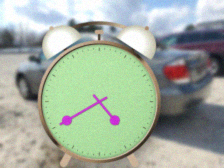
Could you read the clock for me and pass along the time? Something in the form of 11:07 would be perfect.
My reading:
4:40
